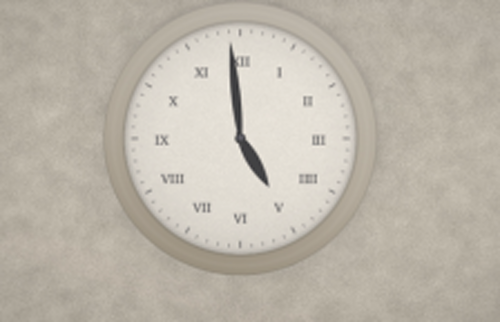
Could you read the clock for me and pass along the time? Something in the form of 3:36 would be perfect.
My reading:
4:59
